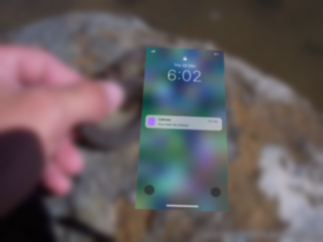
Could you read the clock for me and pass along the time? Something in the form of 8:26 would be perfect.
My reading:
6:02
